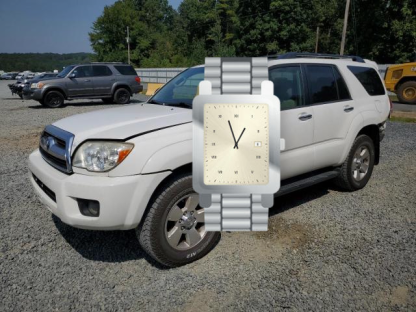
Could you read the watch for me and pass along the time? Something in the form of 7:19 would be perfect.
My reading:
12:57
